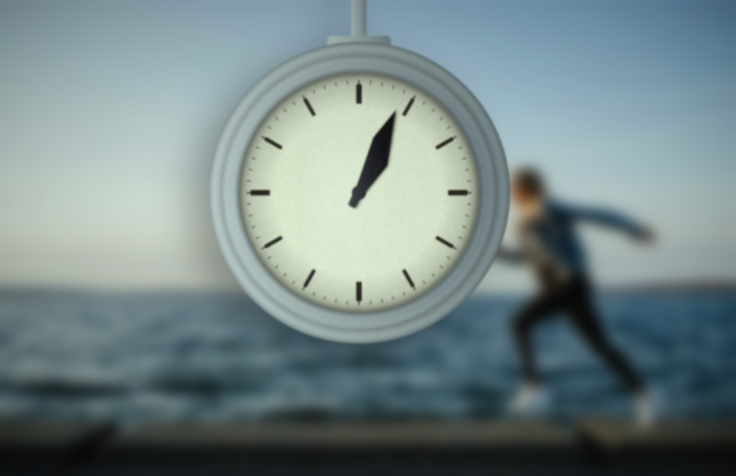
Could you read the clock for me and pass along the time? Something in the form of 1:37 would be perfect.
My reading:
1:04
